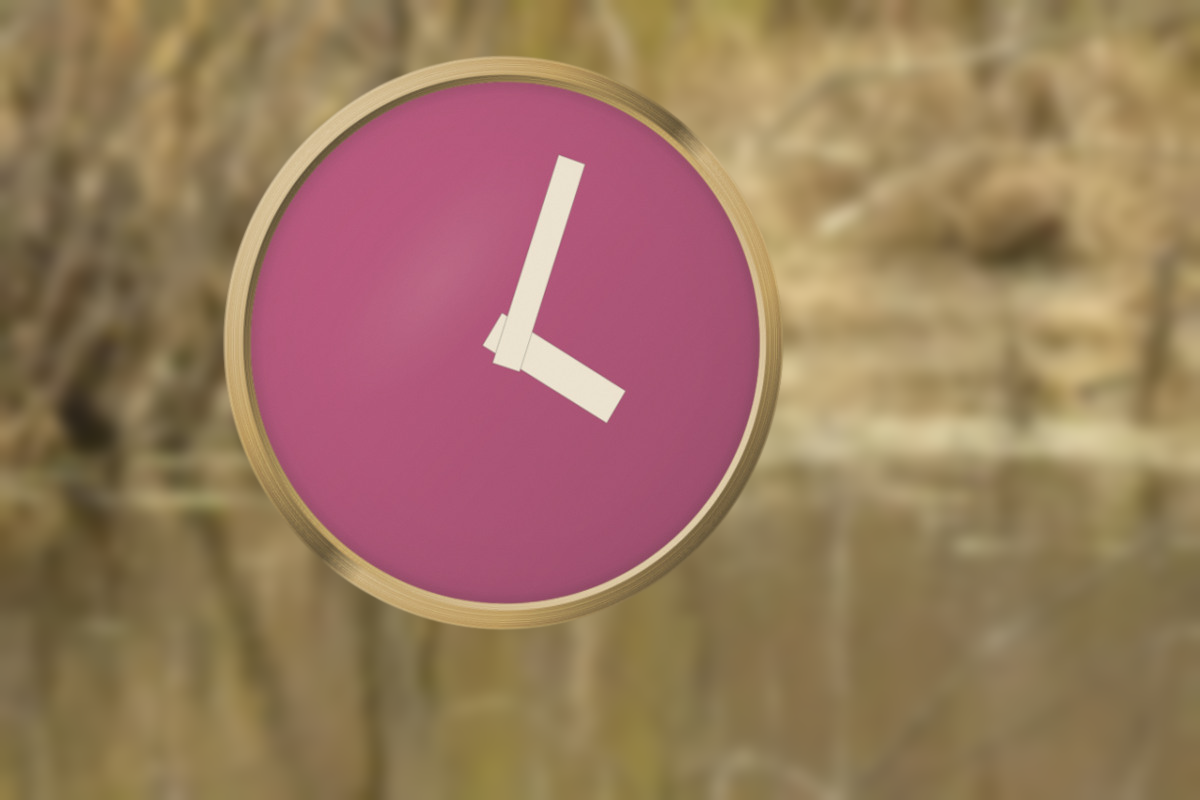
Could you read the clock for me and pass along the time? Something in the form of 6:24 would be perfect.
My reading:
4:03
